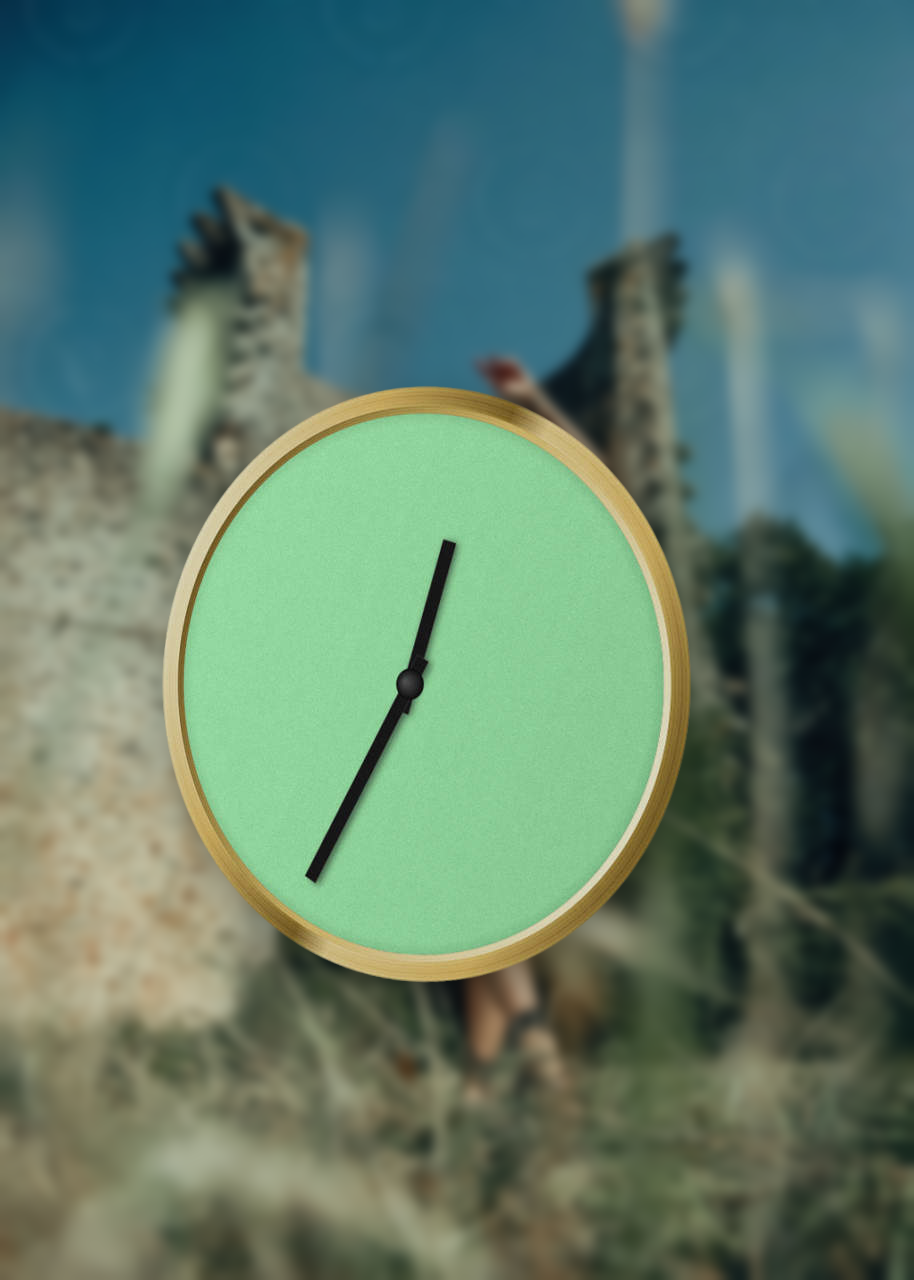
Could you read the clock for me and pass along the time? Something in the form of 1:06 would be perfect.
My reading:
12:35
